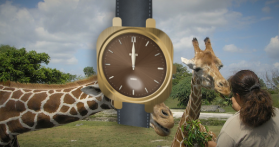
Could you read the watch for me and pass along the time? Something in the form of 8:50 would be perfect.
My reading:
12:00
